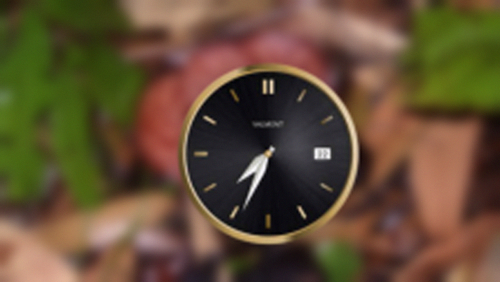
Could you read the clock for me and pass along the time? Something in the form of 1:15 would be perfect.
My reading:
7:34
